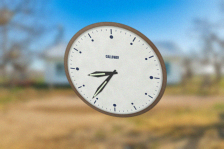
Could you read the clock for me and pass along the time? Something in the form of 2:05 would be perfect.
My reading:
8:36
